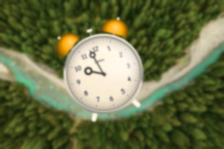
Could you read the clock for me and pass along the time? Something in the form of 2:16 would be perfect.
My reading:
9:58
